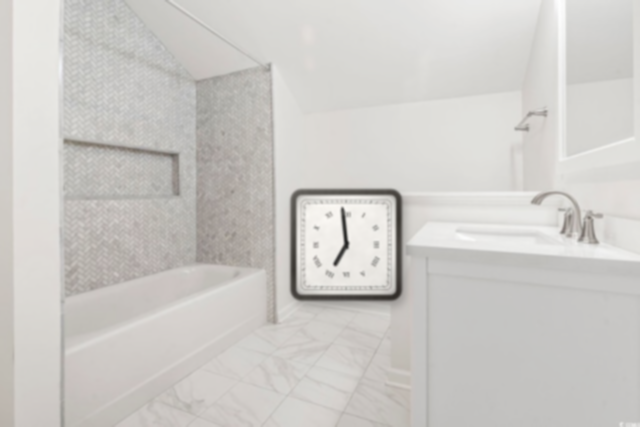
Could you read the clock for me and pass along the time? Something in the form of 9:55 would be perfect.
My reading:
6:59
